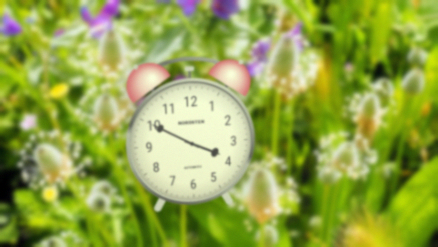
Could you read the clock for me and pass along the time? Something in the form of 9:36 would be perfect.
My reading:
3:50
